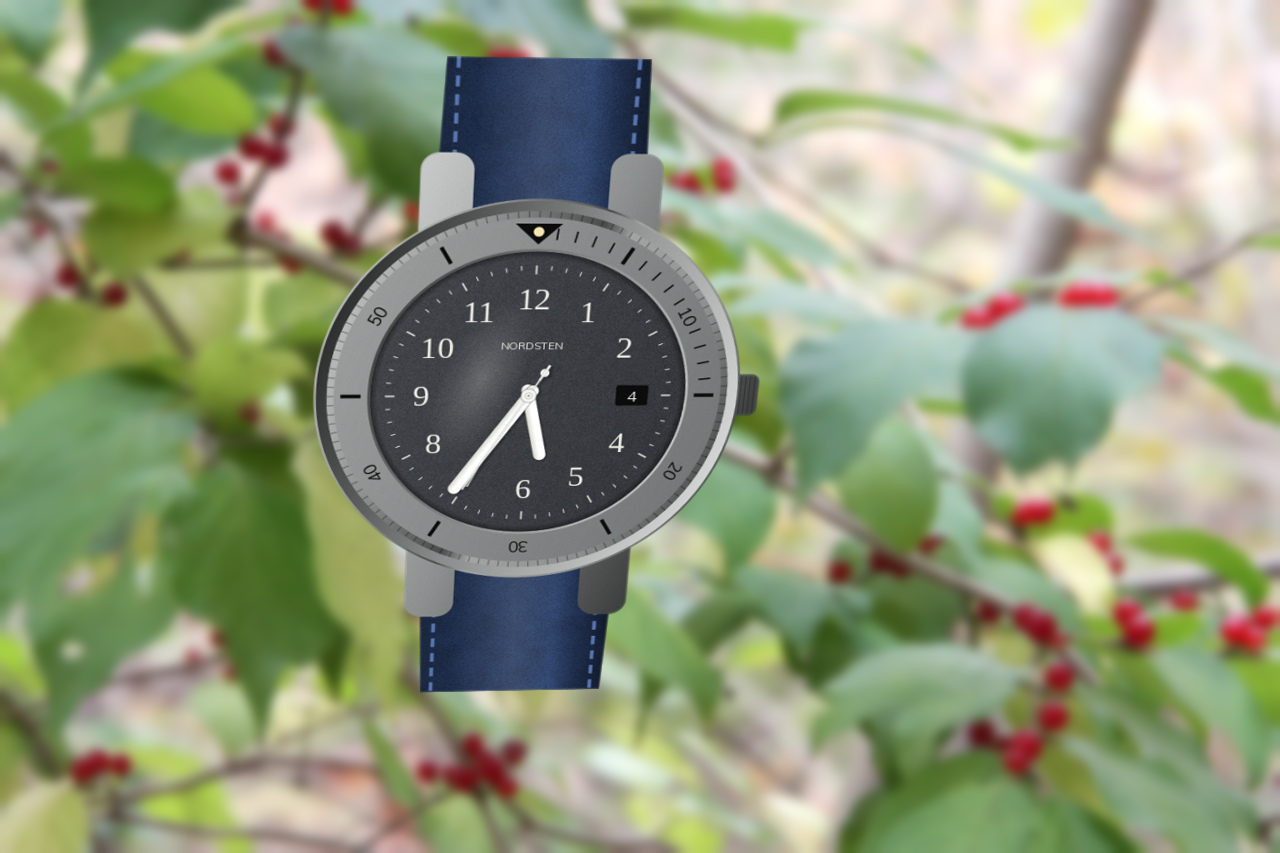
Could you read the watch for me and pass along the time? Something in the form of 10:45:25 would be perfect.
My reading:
5:35:35
